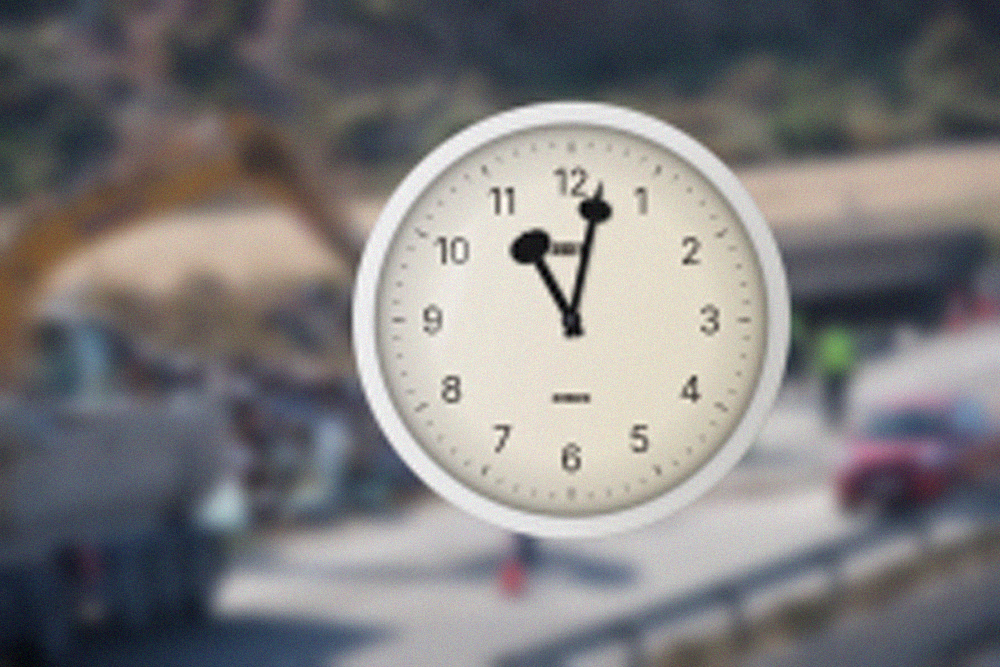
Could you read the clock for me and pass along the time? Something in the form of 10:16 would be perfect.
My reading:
11:02
